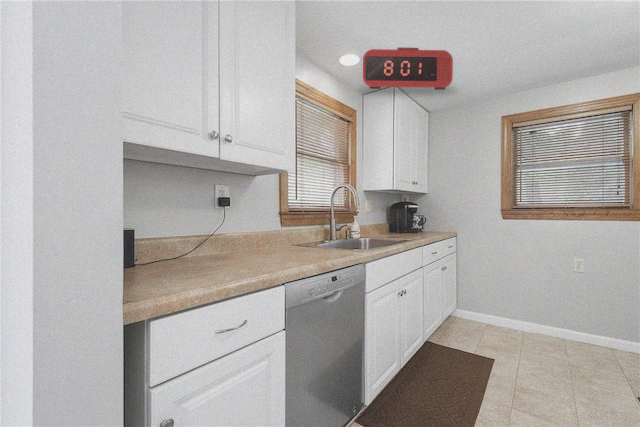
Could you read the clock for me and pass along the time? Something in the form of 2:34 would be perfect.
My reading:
8:01
